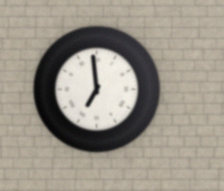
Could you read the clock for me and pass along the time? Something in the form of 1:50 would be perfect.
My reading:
6:59
